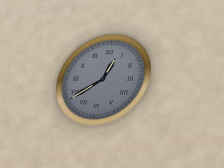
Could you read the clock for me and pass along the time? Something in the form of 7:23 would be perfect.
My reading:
12:39
